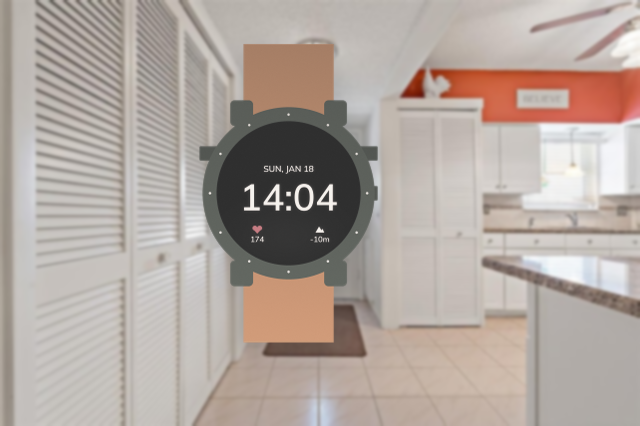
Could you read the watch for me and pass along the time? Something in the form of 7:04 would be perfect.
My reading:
14:04
